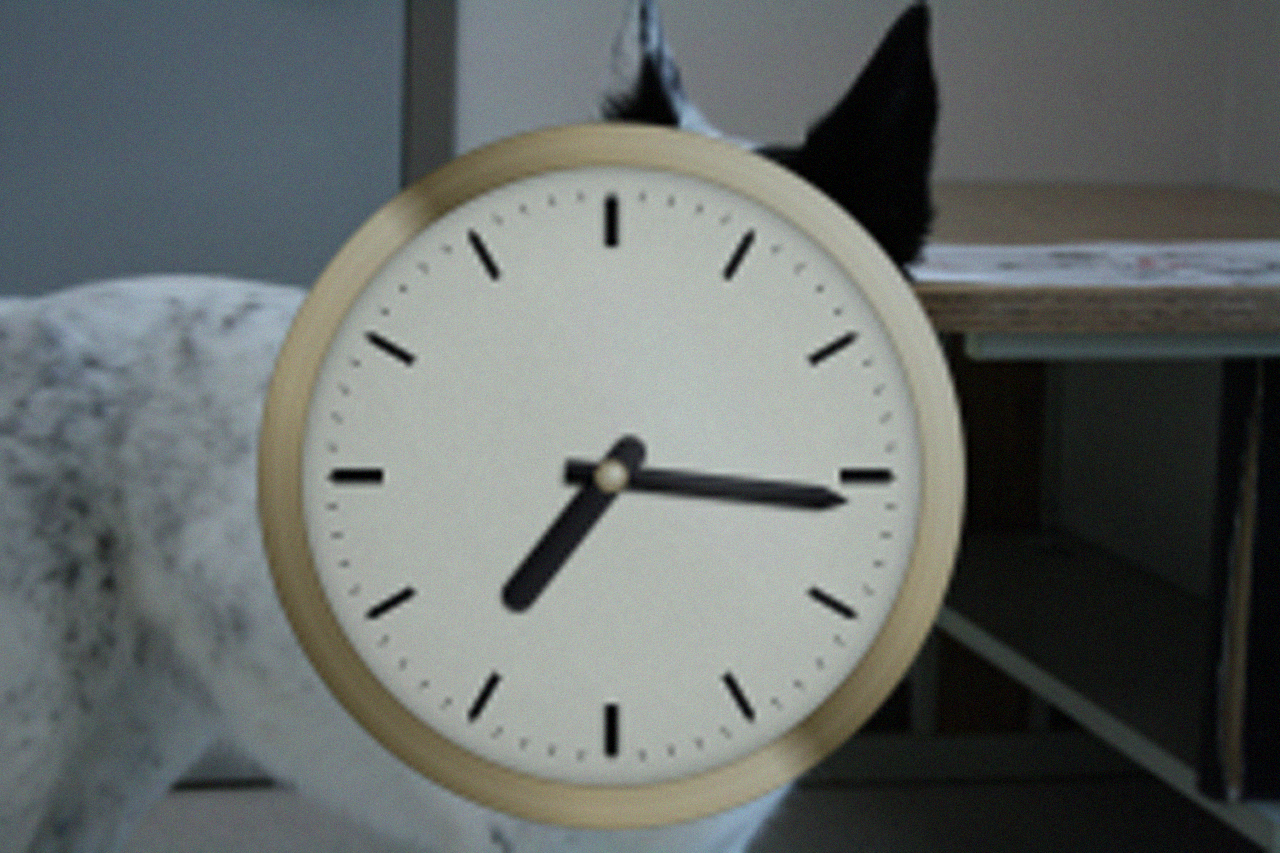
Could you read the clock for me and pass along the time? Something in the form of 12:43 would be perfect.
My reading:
7:16
